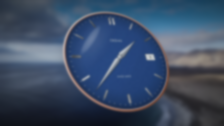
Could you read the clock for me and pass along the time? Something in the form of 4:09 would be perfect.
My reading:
1:37
